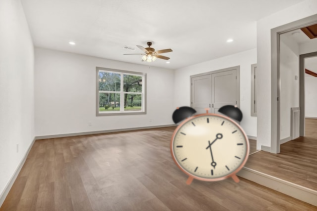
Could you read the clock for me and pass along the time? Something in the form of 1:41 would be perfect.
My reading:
1:29
